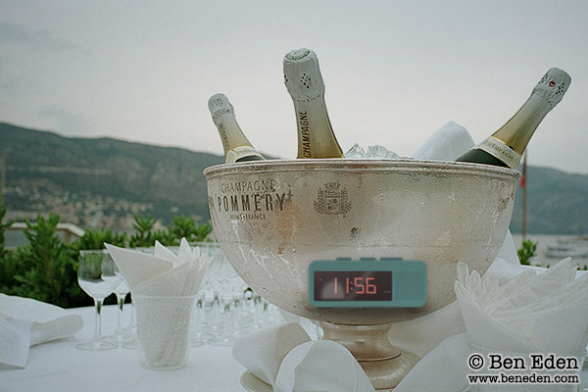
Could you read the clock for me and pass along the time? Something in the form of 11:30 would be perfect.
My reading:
11:56
